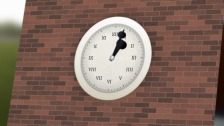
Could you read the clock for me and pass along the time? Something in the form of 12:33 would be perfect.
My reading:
1:03
